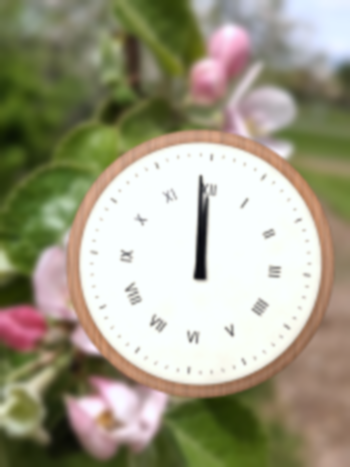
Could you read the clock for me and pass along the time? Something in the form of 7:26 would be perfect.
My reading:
11:59
